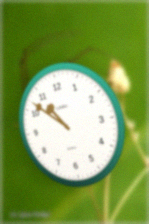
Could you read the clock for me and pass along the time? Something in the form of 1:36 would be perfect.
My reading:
10:52
